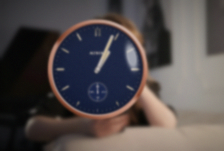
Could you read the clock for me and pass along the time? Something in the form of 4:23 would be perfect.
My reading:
1:04
